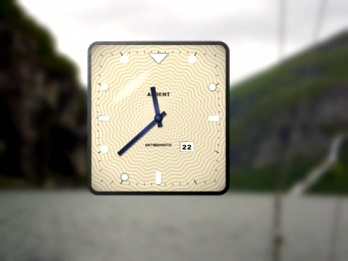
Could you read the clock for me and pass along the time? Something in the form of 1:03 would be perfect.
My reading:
11:38
